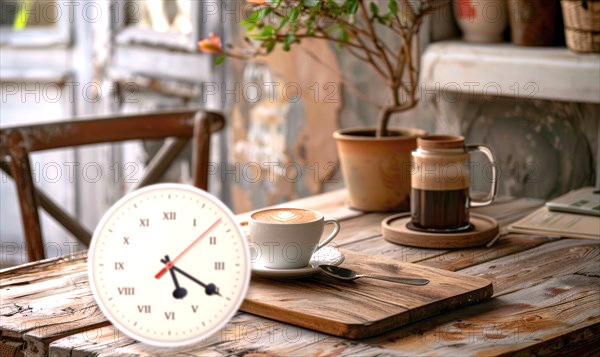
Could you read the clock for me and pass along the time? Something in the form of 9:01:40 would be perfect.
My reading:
5:20:08
